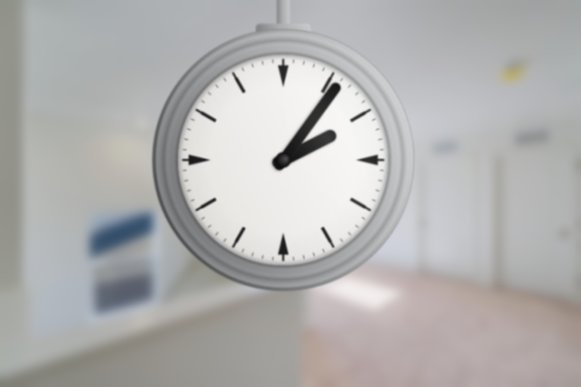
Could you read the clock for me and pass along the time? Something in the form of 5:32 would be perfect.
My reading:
2:06
